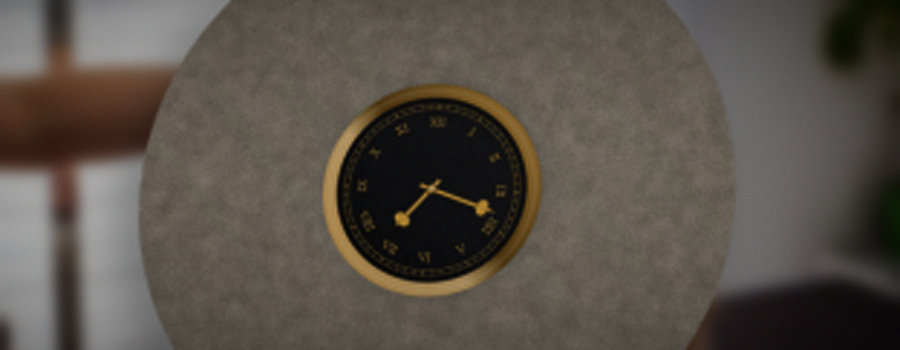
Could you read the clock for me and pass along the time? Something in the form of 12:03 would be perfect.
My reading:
7:18
